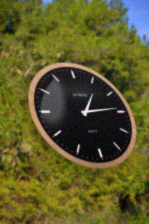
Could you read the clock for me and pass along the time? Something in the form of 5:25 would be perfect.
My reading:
1:14
